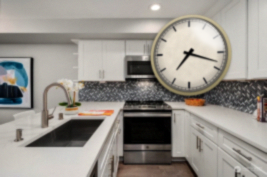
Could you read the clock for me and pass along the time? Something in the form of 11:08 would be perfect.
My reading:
7:18
